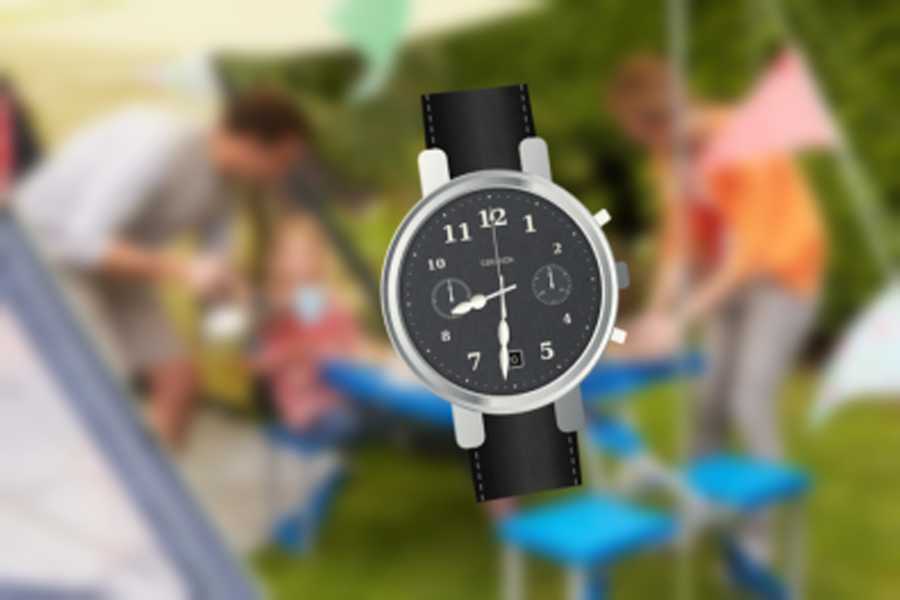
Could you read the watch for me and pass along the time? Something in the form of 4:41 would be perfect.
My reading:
8:31
